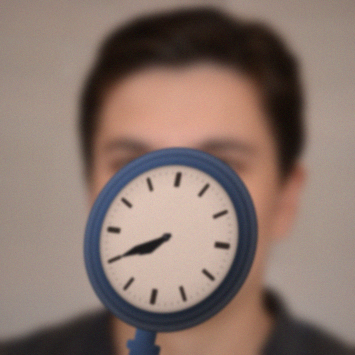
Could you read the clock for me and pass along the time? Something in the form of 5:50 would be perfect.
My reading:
7:40
